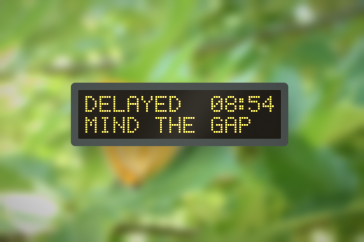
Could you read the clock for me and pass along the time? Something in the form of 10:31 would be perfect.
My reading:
8:54
